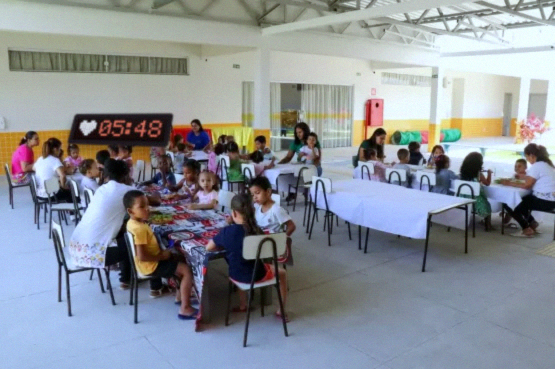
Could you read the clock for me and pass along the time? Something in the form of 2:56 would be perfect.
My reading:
5:48
